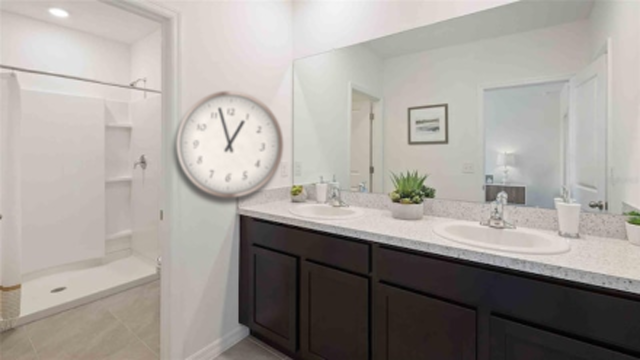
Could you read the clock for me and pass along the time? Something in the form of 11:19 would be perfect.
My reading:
12:57
